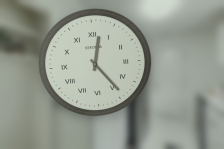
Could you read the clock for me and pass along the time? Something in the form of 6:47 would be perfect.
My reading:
12:24
